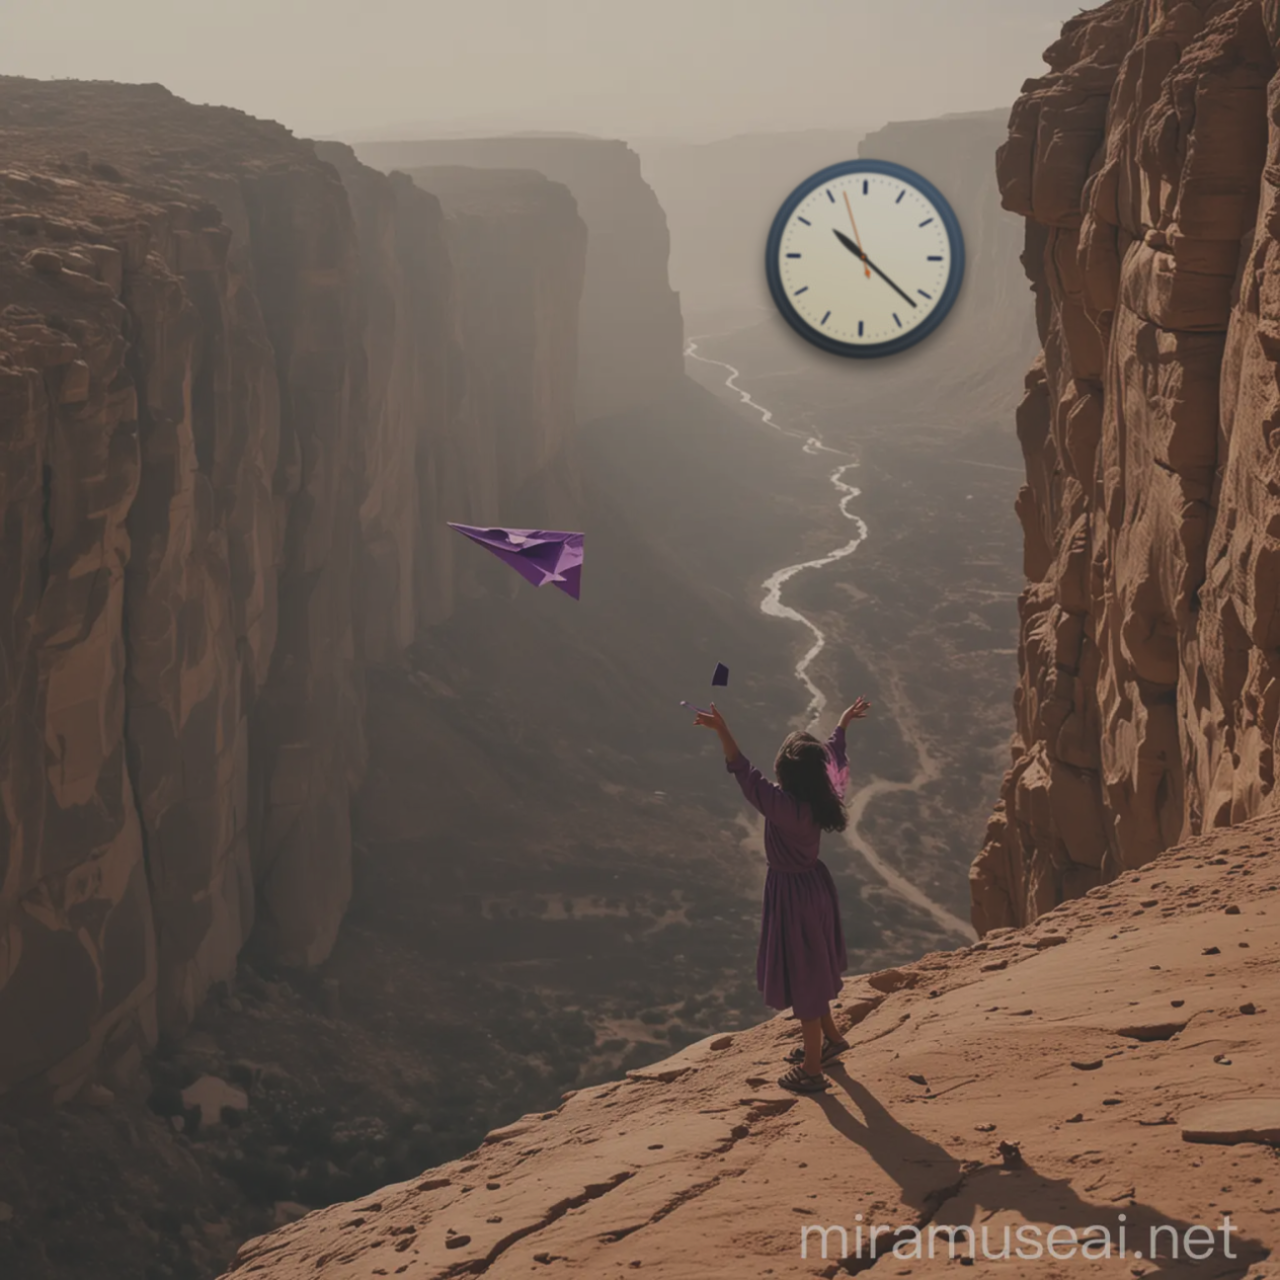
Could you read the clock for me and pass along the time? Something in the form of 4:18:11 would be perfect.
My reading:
10:21:57
